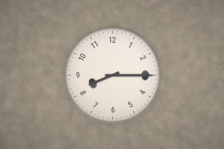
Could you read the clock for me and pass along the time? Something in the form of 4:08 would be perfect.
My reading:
8:15
